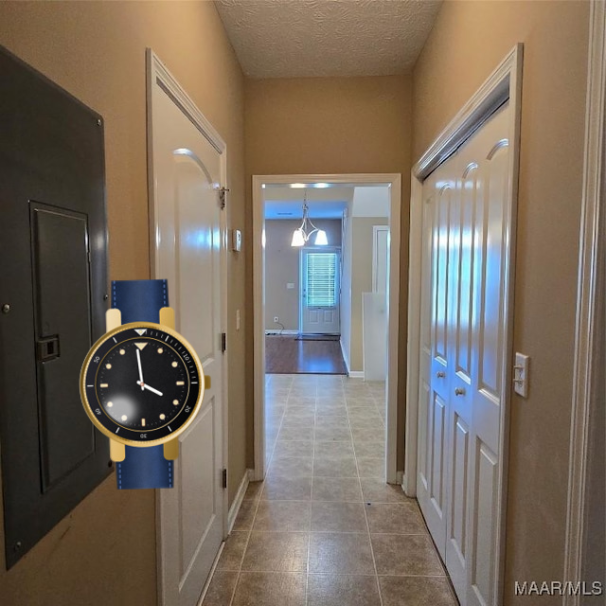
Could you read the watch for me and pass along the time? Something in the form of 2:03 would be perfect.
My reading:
3:59
